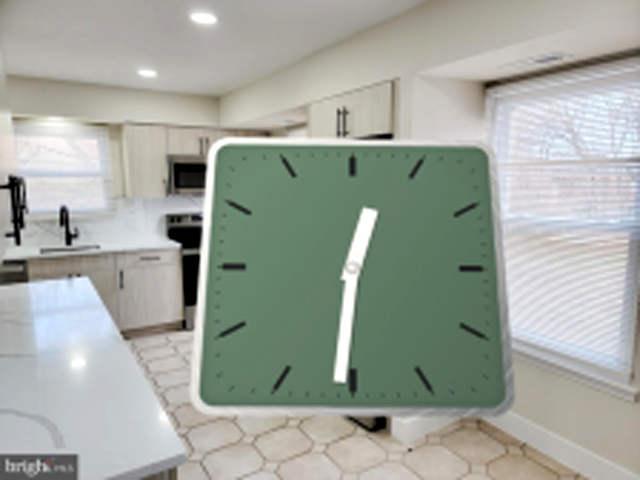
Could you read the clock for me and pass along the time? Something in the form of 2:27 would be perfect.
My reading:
12:31
